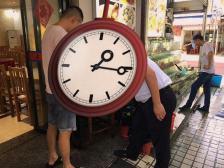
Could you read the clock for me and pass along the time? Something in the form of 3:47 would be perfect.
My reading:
1:16
